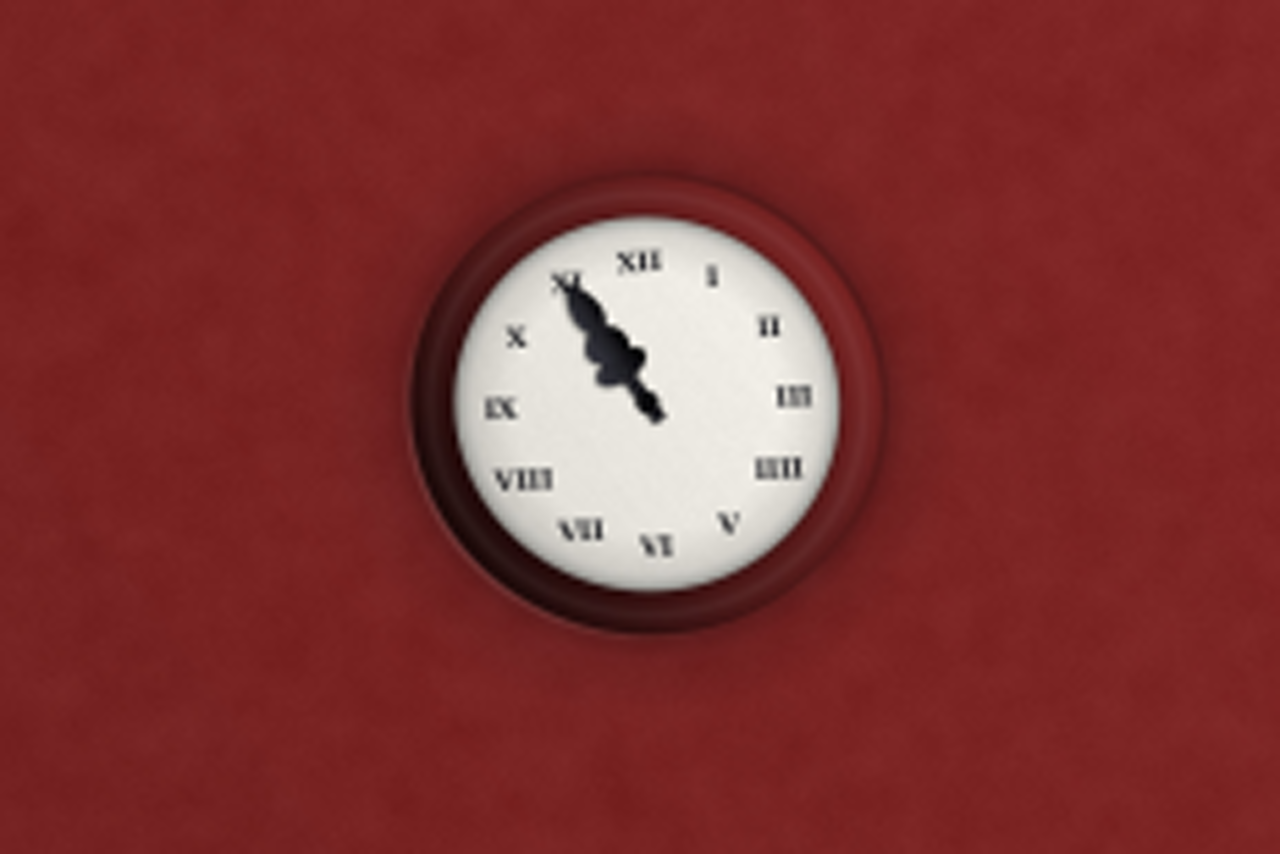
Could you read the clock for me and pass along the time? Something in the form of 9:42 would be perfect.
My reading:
10:55
